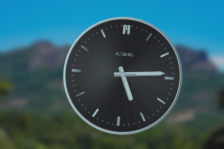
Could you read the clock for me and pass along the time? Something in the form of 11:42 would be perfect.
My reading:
5:14
